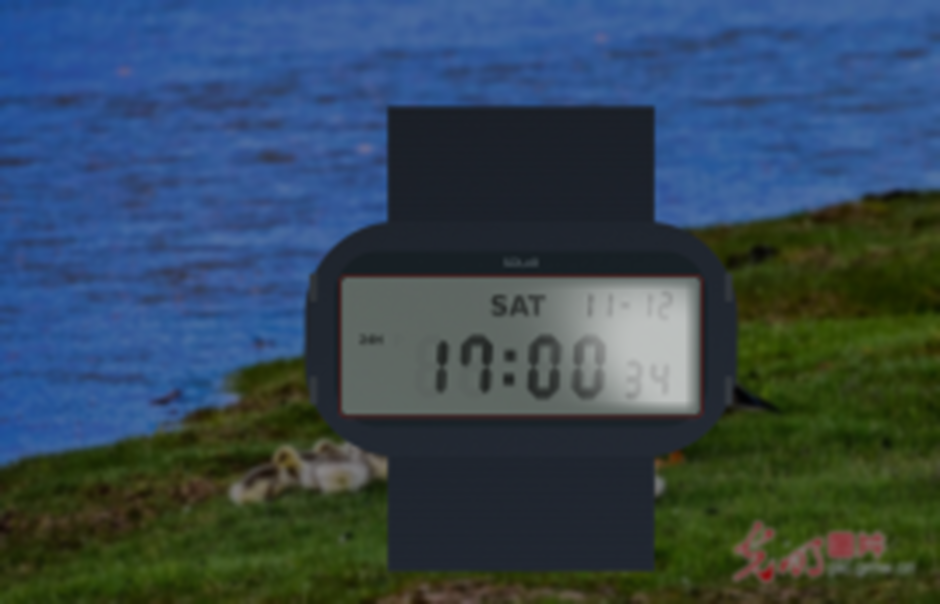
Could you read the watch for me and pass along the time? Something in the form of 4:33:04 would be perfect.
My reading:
17:00:34
